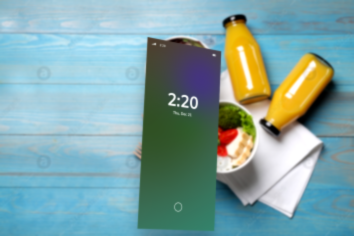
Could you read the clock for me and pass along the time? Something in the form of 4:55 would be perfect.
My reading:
2:20
